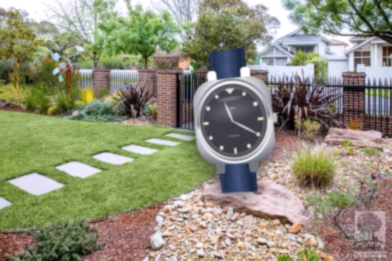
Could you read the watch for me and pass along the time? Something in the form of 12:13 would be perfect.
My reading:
11:20
